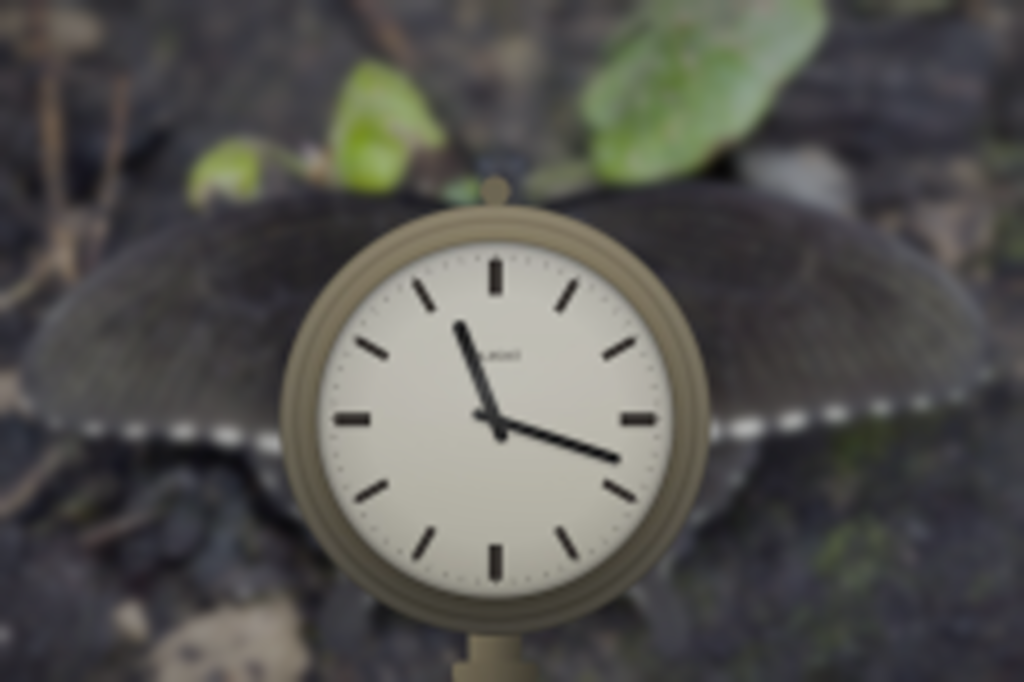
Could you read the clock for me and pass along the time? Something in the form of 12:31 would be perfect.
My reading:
11:18
